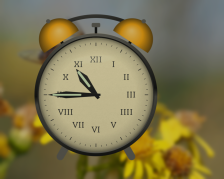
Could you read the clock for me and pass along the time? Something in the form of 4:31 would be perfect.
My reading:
10:45
